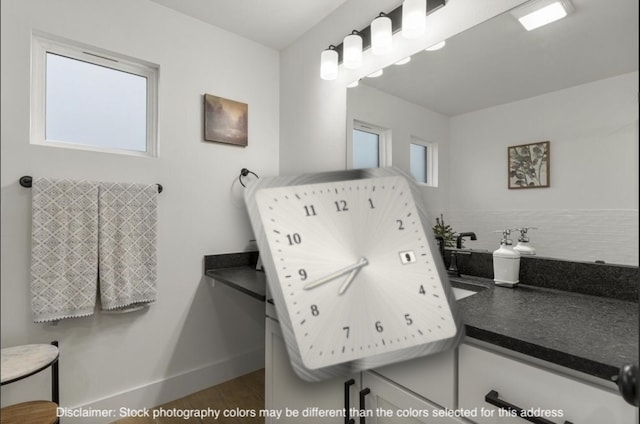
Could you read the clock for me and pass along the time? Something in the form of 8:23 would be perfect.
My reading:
7:43
